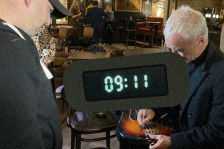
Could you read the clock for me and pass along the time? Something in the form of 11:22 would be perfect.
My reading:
9:11
